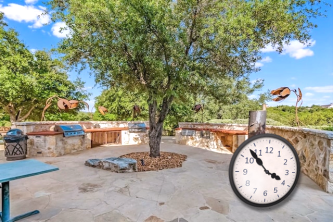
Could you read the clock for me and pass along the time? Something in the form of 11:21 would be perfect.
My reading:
3:53
